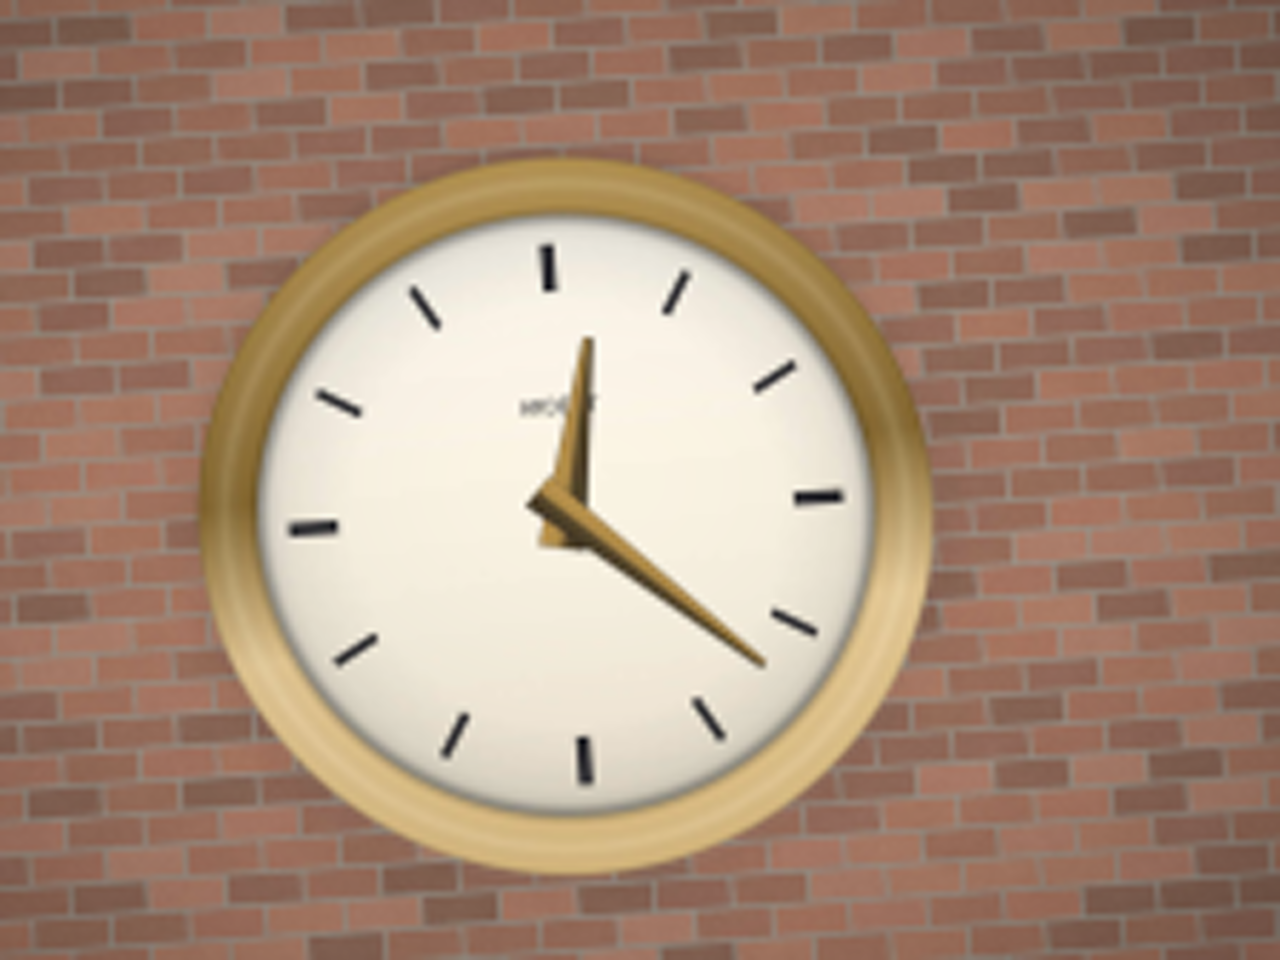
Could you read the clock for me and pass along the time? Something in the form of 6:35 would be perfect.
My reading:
12:22
